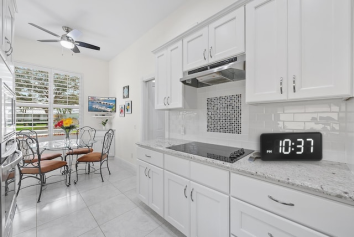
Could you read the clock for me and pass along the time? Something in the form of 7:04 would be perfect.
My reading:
10:37
